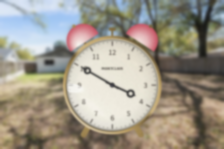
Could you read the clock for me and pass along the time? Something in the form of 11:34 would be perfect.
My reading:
3:50
